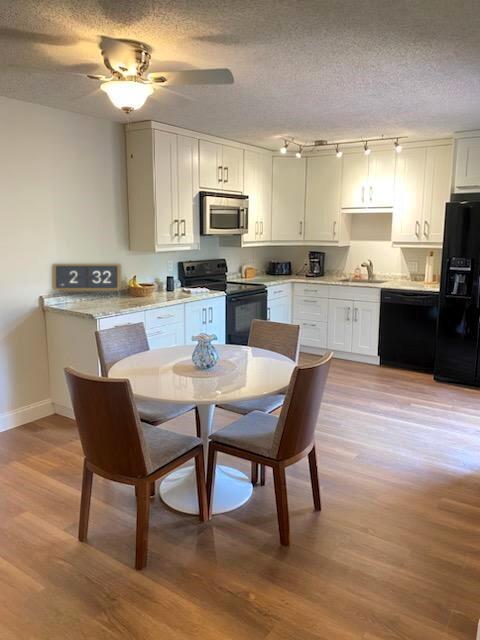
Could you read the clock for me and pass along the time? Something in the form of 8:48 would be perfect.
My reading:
2:32
